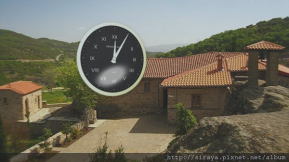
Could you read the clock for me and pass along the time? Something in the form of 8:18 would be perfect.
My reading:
12:05
